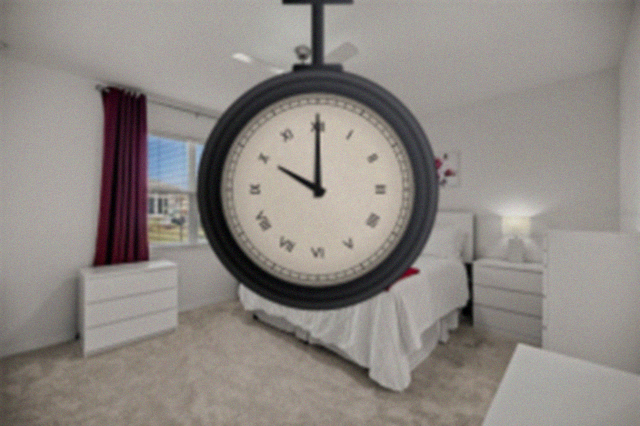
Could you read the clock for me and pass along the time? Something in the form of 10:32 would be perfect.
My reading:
10:00
